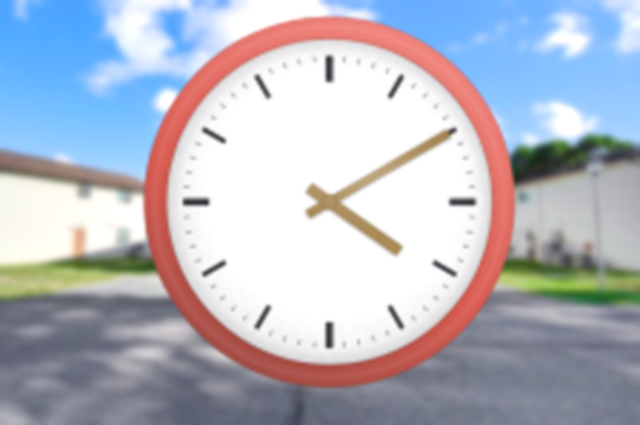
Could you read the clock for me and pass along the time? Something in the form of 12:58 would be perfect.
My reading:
4:10
